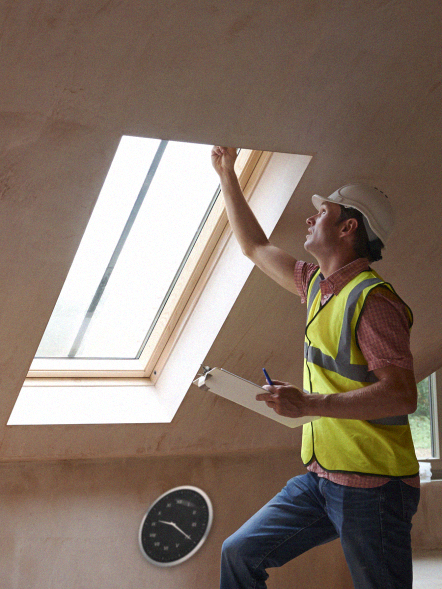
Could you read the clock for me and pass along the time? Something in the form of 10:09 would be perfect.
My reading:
9:20
